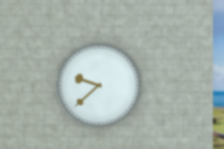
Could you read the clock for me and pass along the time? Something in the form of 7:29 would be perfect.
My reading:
9:38
